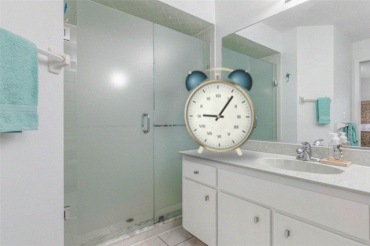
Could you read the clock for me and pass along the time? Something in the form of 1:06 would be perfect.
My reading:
9:06
